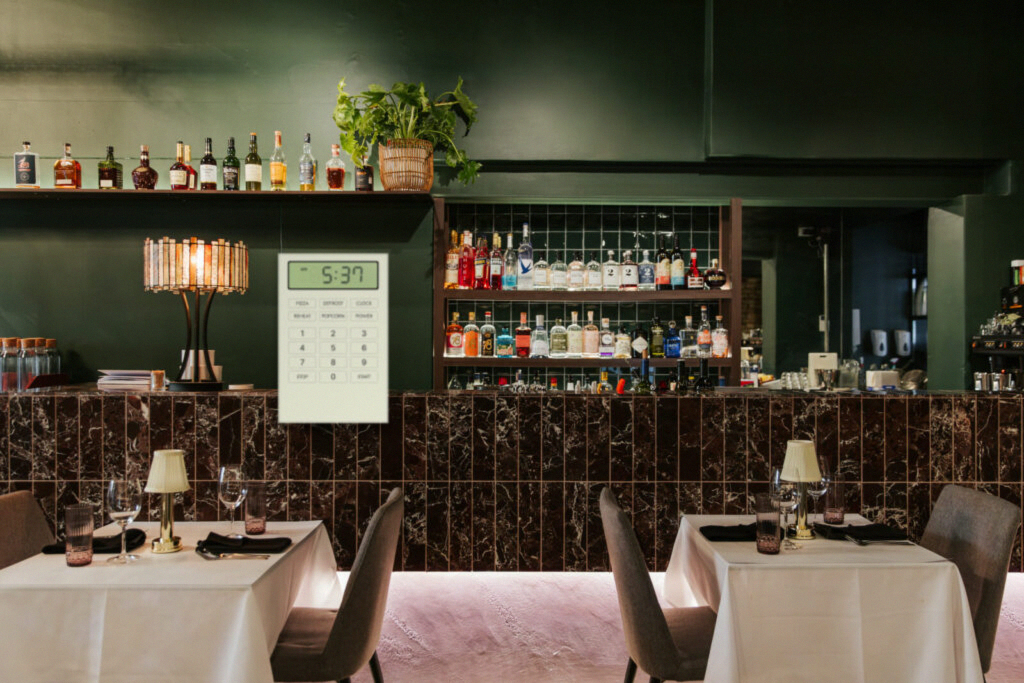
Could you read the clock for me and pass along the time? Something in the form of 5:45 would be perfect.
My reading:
5:37
